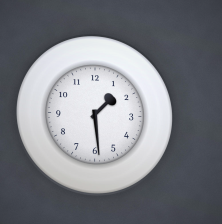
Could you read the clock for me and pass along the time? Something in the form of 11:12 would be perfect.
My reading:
1:29
